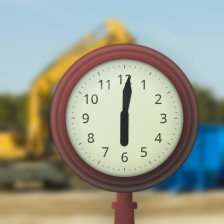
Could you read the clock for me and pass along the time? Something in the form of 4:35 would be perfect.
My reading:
6:01
